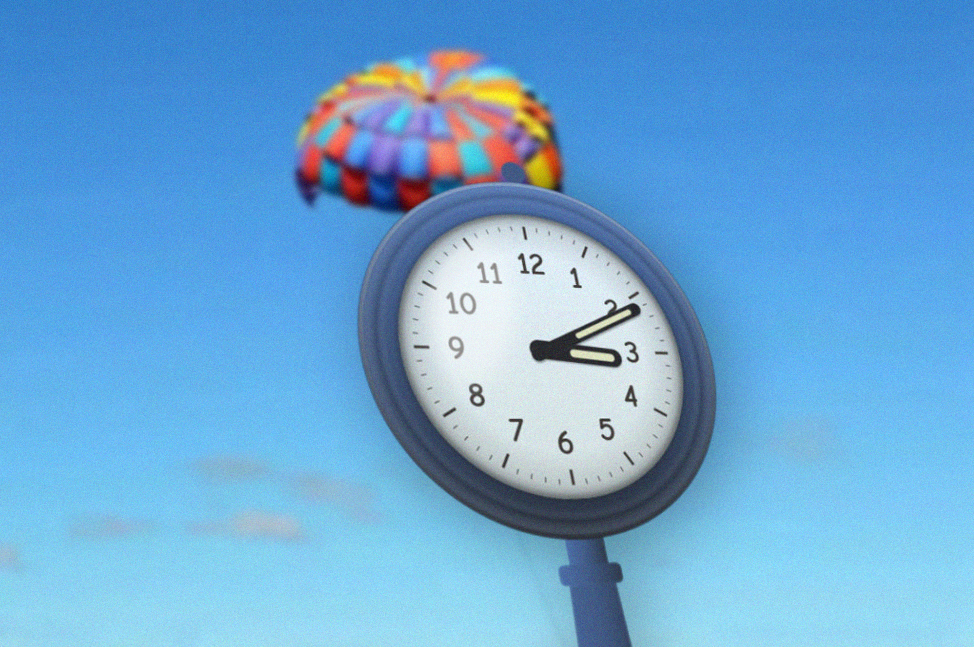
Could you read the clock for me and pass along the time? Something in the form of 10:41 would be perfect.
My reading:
3:11
